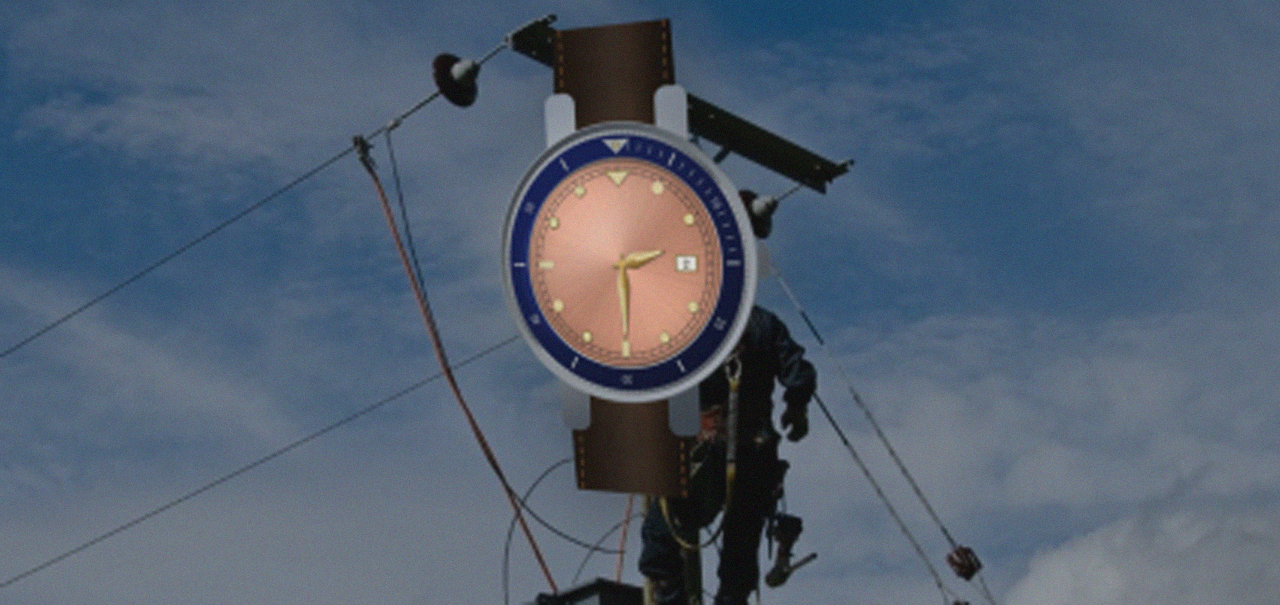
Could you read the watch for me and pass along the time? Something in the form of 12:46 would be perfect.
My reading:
2:30
